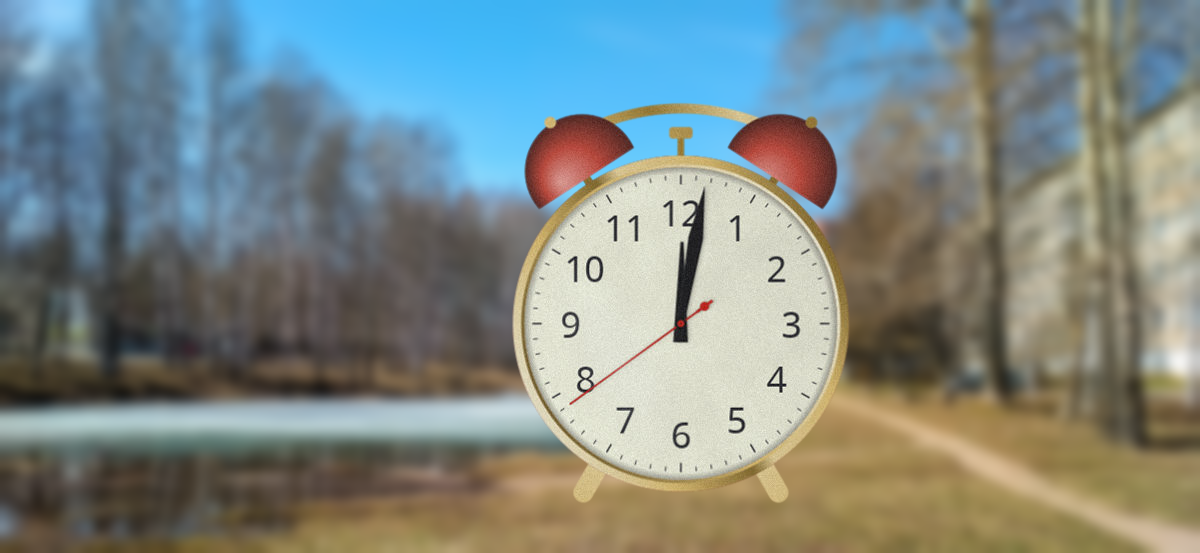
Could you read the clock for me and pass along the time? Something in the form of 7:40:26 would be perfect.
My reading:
12:01:39
